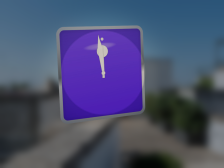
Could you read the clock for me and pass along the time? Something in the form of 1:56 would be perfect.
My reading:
11:59
